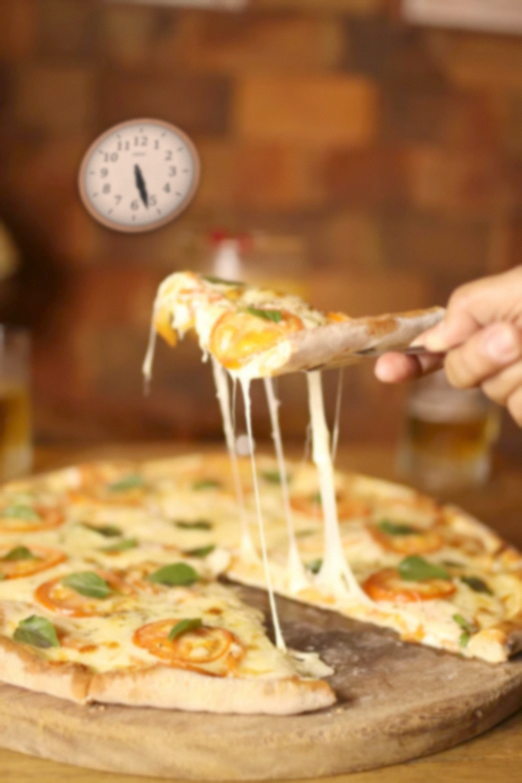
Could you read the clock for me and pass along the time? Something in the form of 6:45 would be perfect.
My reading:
5:27
